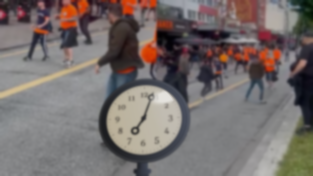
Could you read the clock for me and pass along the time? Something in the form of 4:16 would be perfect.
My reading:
7:03
